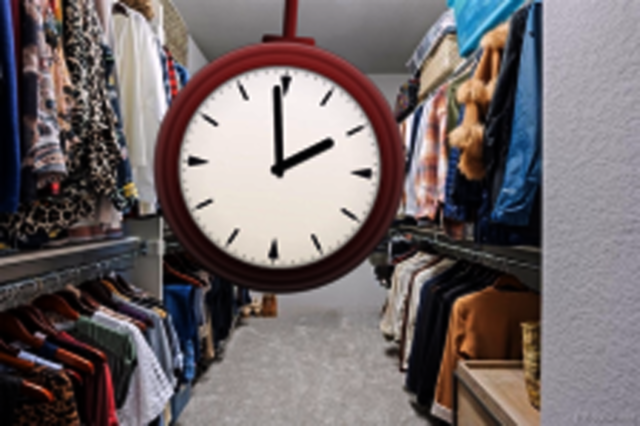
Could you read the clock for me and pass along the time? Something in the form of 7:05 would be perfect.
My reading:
1:59
